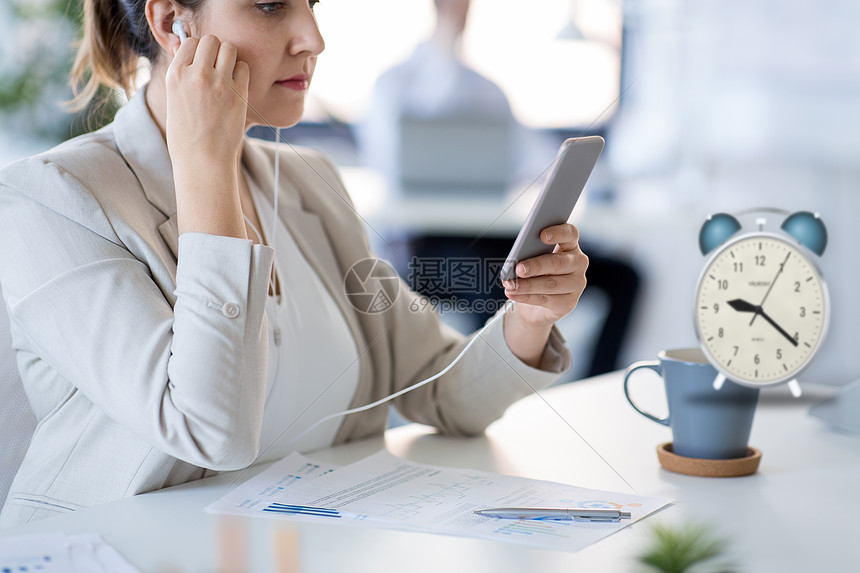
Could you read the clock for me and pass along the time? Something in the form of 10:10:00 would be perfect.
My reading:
9:21:05
